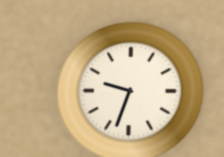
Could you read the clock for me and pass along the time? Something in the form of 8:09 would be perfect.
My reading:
9:33
